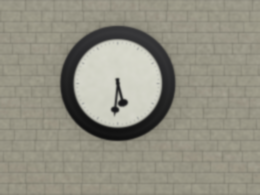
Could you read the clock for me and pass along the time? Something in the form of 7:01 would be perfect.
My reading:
5:31
